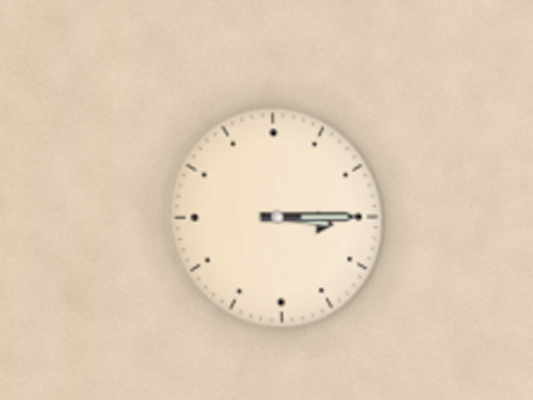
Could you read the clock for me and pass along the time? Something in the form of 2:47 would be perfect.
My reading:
3:15
